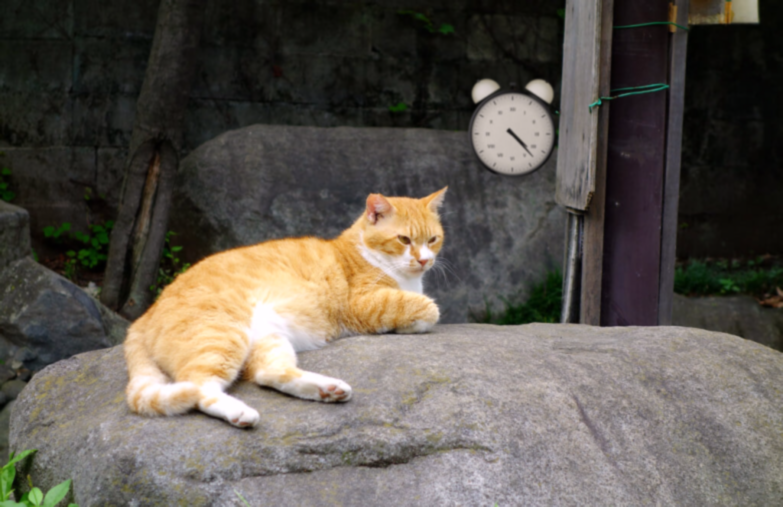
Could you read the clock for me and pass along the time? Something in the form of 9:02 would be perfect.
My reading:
4:23
